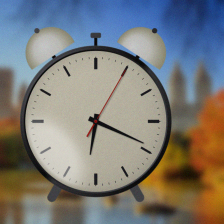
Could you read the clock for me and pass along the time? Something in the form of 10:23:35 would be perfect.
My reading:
6:19:05
